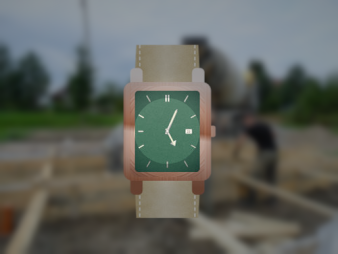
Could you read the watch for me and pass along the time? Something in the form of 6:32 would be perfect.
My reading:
5:04
